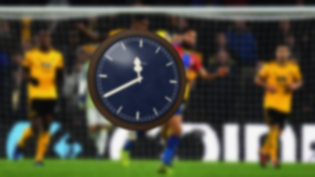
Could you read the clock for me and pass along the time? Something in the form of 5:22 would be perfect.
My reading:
11:40
